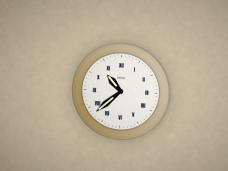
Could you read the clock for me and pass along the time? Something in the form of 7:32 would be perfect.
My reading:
10:38
